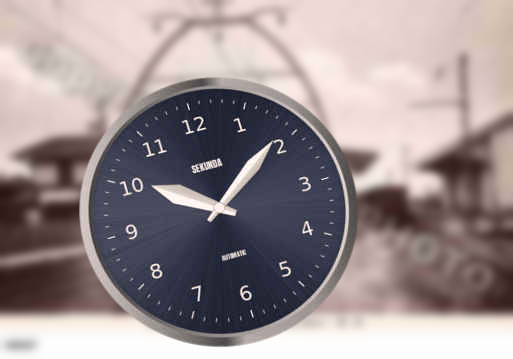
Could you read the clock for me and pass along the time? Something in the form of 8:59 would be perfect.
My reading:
10:09
